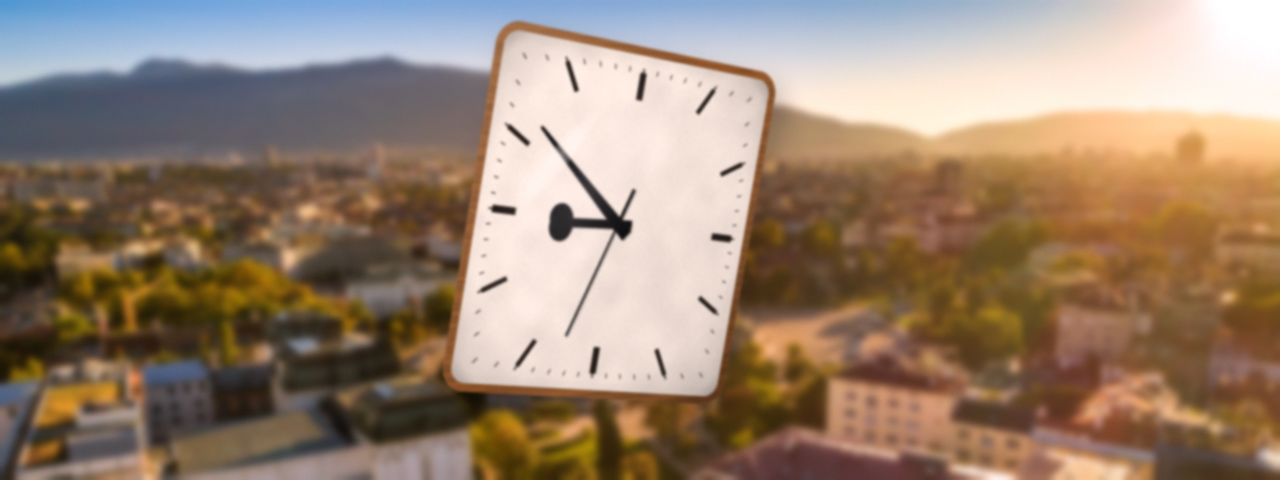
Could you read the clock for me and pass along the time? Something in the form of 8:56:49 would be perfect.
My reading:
8:51:33
